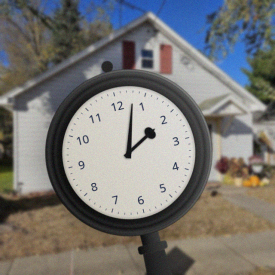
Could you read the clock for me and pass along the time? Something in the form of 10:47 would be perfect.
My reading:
2:03
